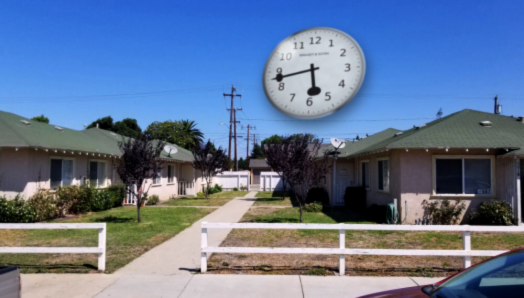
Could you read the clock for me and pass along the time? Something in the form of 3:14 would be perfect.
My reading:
5:43
